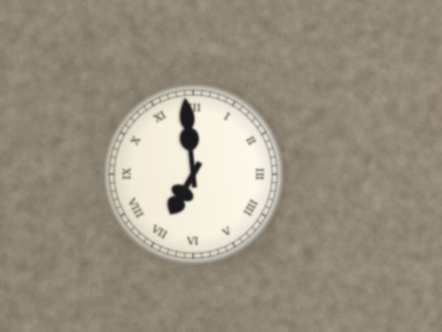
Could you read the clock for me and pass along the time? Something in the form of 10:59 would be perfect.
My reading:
6:59
